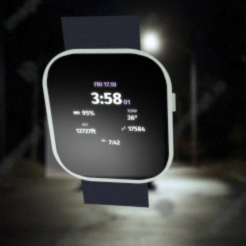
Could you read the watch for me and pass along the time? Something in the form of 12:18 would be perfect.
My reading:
3:58
